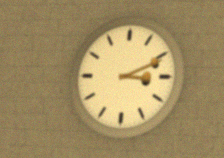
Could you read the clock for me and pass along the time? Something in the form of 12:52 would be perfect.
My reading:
3:11
